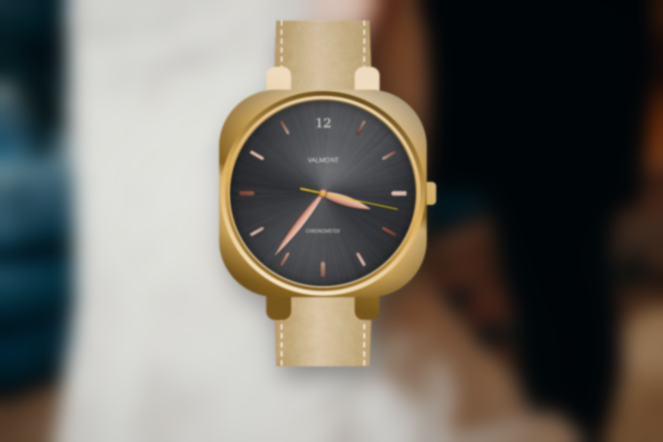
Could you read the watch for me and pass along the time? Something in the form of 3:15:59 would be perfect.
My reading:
3:36:17
